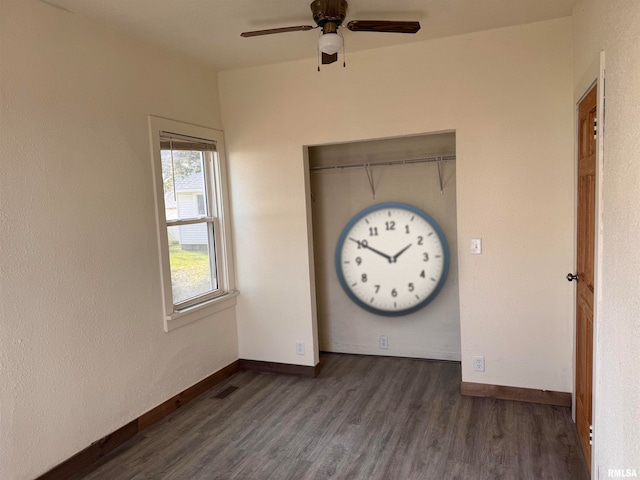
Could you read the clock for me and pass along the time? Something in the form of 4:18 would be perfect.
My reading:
1:50
